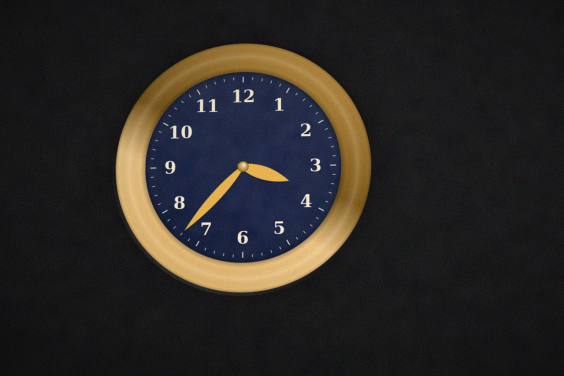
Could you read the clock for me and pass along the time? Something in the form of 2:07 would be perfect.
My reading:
3:37
